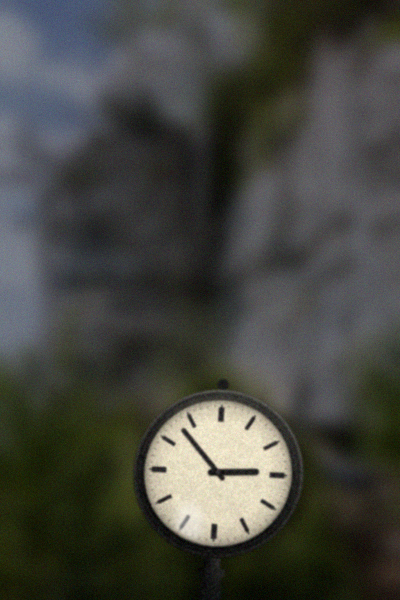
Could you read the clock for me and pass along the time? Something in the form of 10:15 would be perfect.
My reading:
2:53
